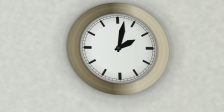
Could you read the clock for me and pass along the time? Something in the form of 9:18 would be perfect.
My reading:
2:02
